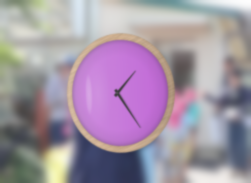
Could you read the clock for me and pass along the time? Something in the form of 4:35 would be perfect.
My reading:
1:24
